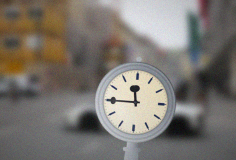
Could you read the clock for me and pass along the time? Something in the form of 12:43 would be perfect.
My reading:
11:45
